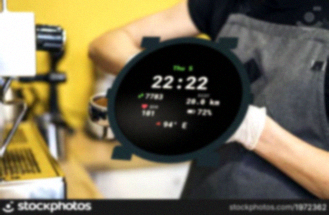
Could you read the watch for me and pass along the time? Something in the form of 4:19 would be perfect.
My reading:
22:22
